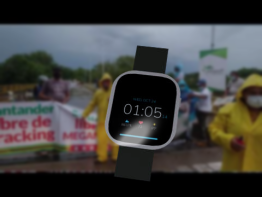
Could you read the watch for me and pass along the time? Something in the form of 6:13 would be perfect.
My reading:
1:05
